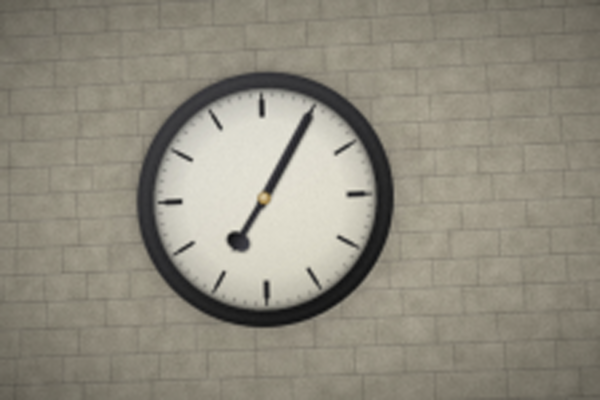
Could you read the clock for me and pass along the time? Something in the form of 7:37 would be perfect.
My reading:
7:05
